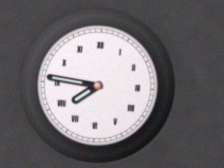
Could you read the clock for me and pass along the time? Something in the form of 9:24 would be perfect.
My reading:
7:46
